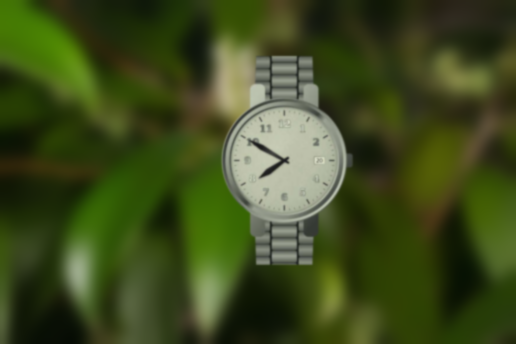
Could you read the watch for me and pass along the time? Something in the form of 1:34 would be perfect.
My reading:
7:50
